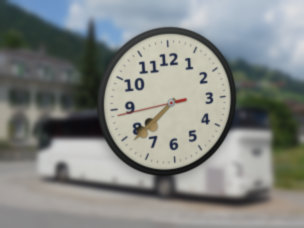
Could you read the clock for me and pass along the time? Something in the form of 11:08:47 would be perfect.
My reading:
7:38:44
